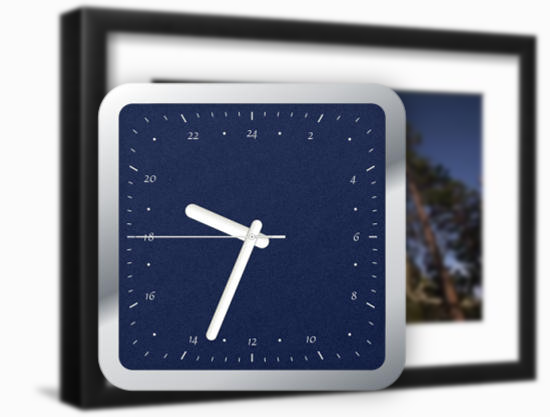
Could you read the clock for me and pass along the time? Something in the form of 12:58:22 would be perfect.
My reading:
19:33:45
